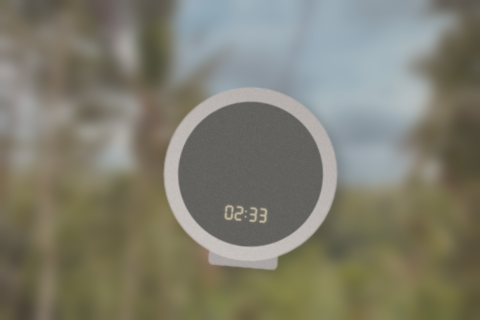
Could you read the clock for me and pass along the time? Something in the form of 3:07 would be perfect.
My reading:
2:33
